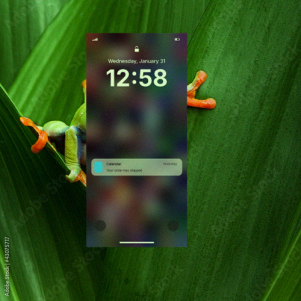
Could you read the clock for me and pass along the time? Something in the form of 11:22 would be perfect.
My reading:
12:58
